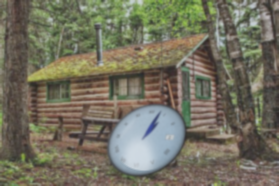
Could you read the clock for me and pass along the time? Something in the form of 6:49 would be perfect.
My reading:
1:03
